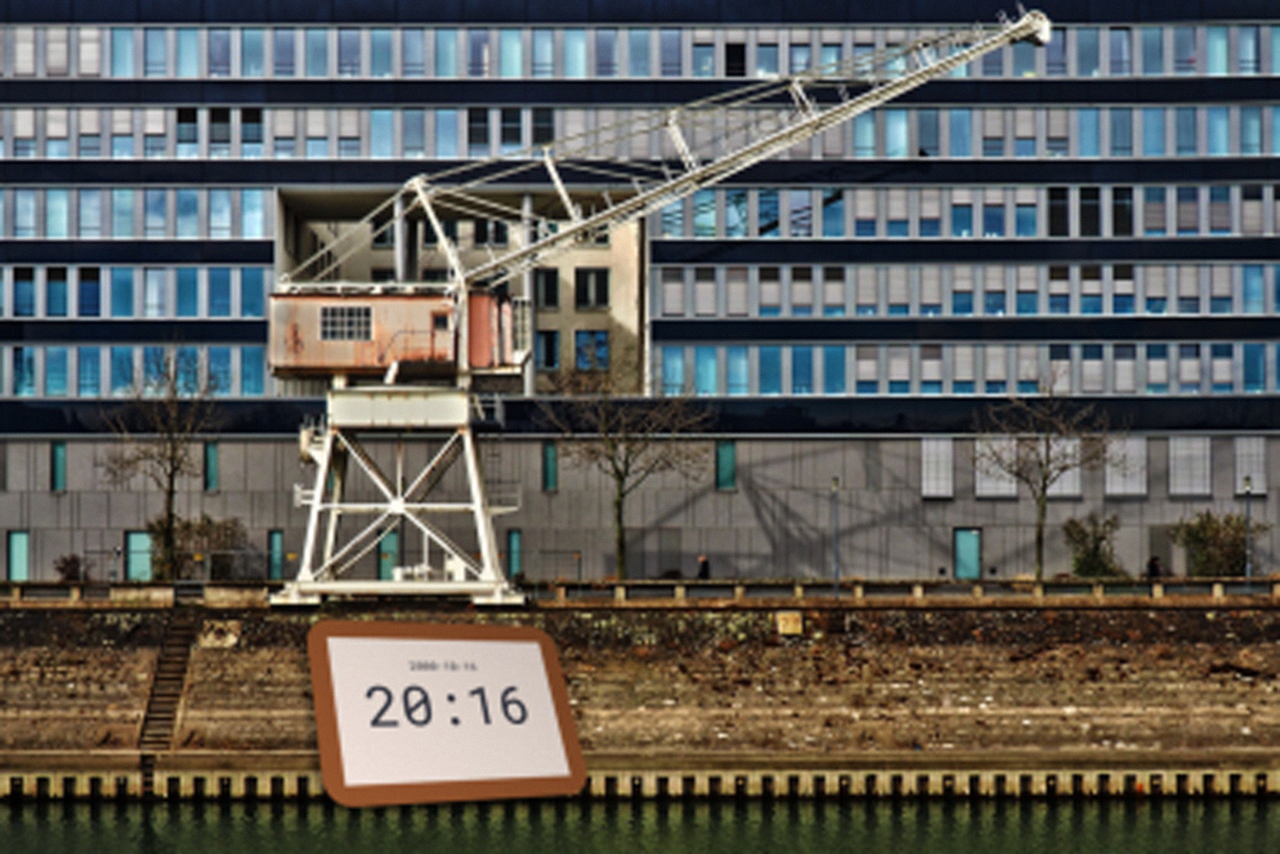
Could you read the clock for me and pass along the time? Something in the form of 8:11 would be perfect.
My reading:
20:16
